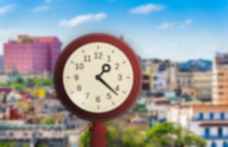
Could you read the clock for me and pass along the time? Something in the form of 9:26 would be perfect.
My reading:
1:22
